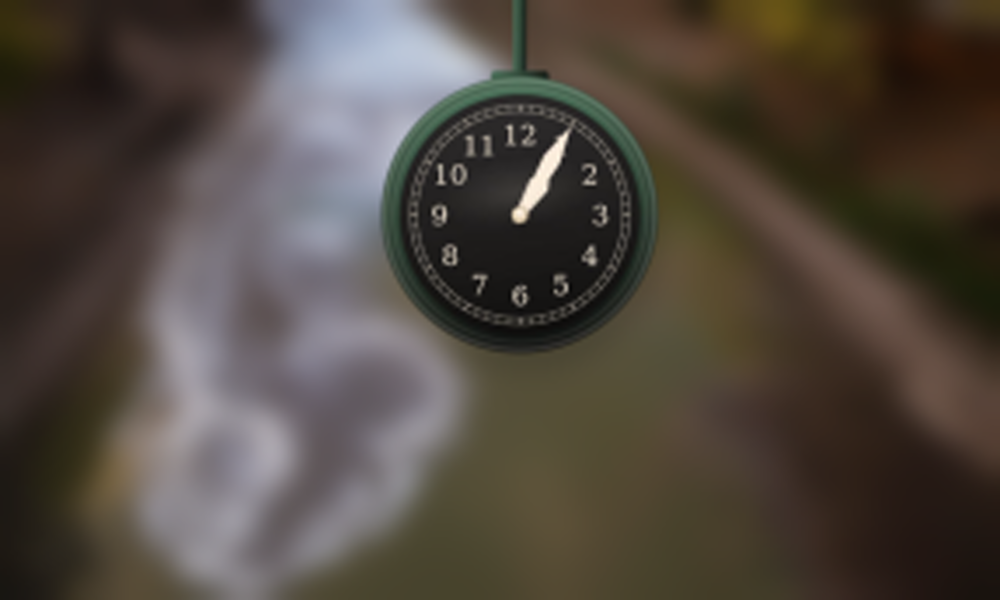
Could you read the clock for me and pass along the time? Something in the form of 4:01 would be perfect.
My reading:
1:05
